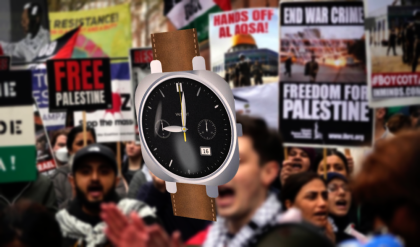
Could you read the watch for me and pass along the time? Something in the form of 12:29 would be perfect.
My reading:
9:01
